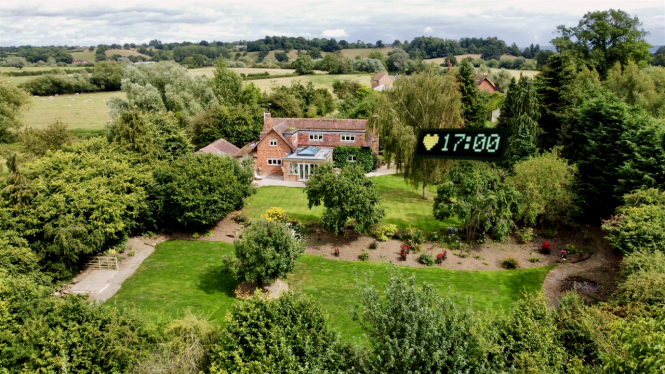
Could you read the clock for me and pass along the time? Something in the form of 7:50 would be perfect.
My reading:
17:00
